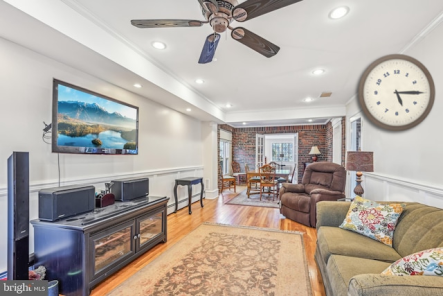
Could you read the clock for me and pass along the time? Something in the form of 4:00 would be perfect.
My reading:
5:15
